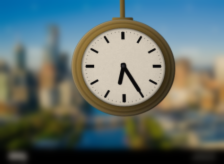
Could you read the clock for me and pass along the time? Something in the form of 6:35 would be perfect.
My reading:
6:25
